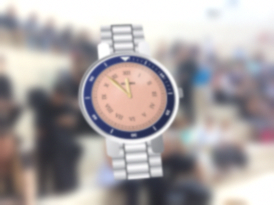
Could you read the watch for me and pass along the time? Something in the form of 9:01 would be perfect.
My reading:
11:53
